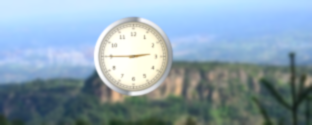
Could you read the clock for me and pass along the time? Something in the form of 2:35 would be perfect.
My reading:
2:45
